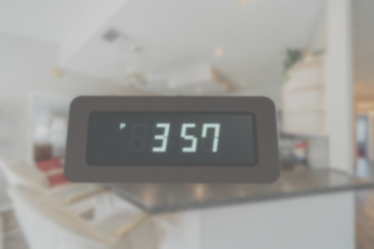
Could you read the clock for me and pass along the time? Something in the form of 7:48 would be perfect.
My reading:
3:57
